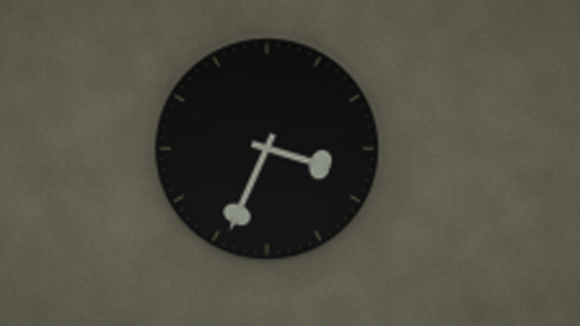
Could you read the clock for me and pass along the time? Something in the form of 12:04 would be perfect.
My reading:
3:34
